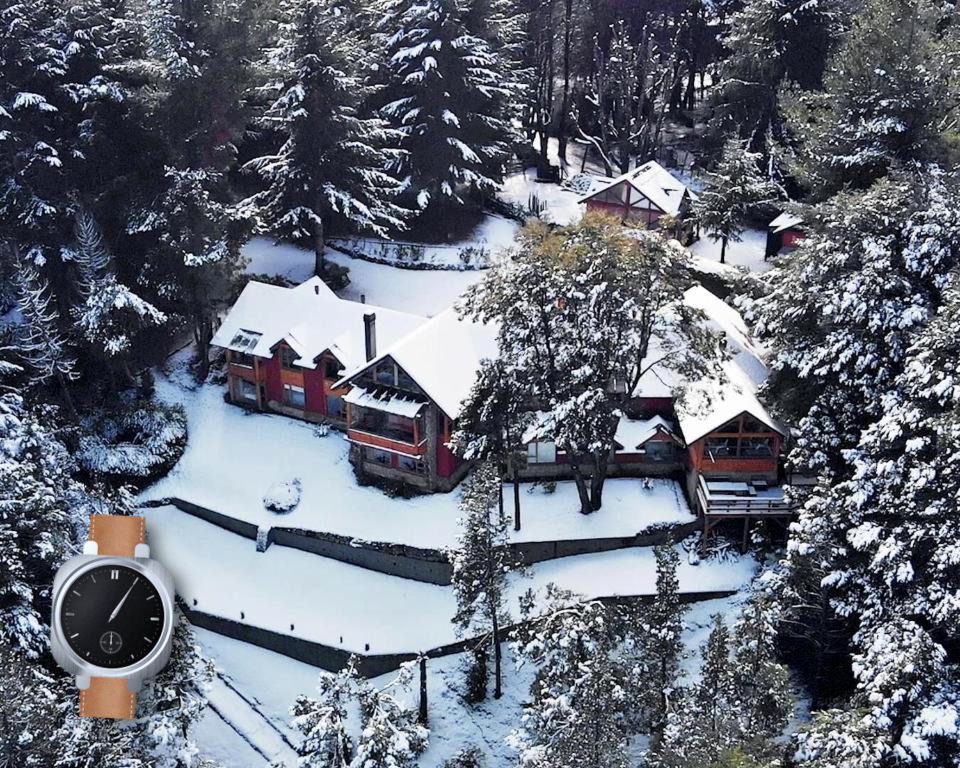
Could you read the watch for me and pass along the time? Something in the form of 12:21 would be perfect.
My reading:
1:05
